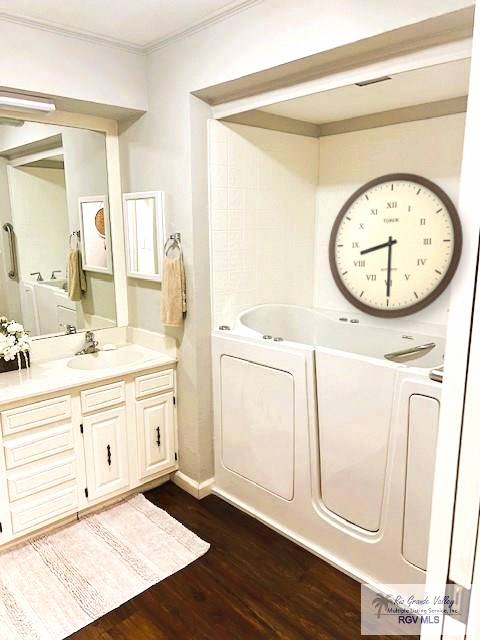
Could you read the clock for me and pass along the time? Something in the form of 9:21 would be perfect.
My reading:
8:30
